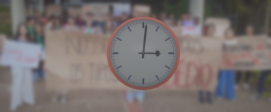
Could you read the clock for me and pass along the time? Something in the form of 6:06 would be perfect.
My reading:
3:01
